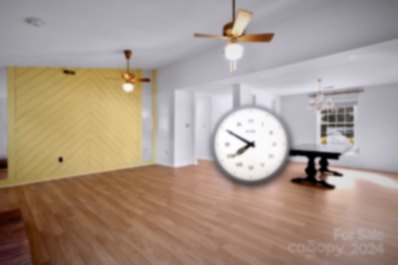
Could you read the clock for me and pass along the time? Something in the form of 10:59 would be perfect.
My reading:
7:50
